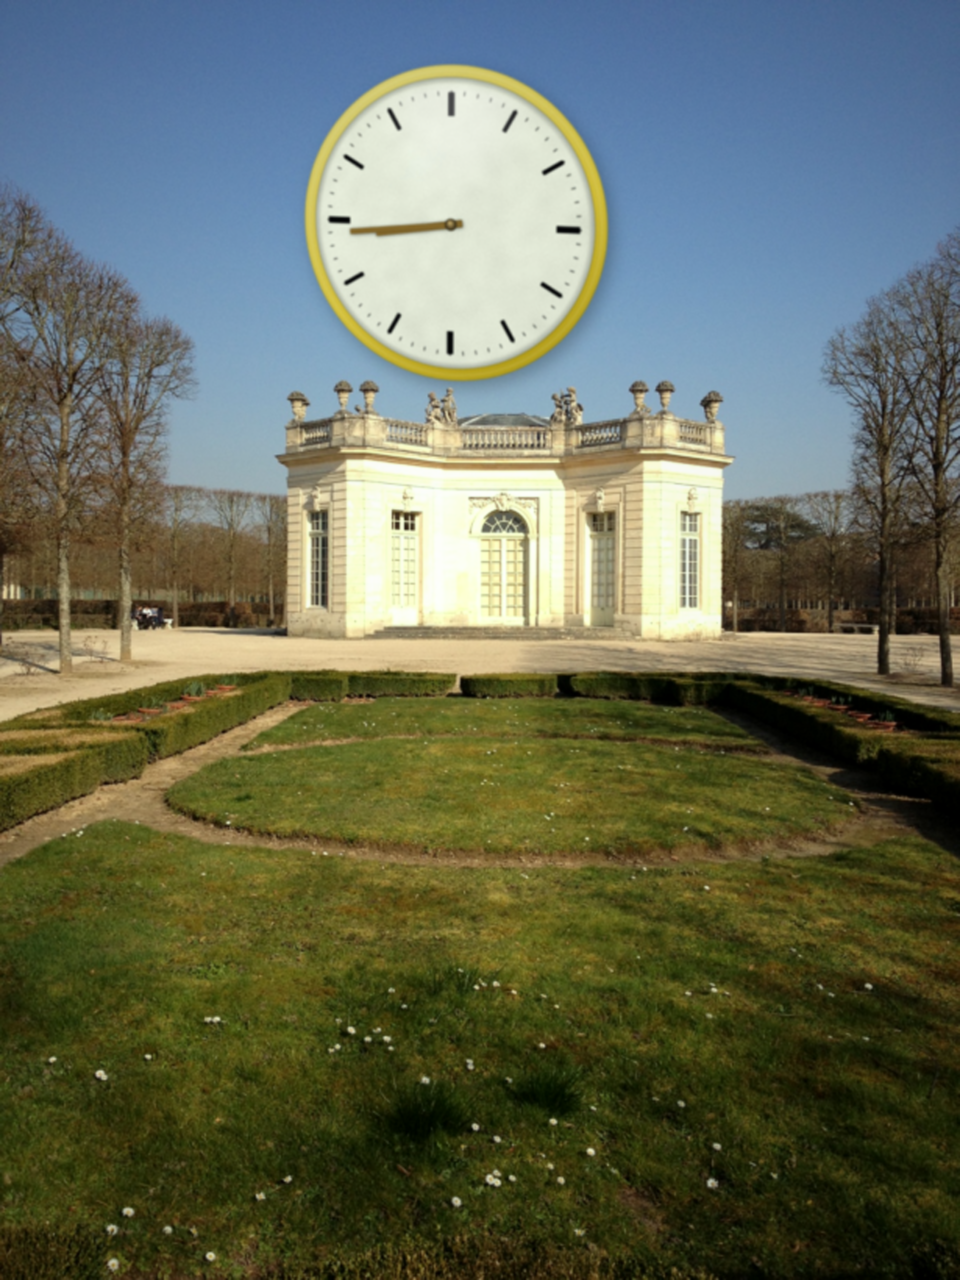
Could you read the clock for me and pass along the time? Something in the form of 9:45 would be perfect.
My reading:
8:44
